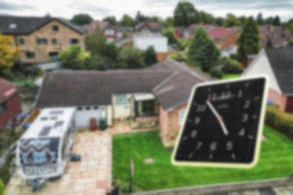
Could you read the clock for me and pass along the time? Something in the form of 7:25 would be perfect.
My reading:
4:53
